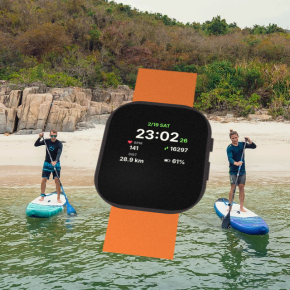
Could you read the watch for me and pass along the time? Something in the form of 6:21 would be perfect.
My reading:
23:02
